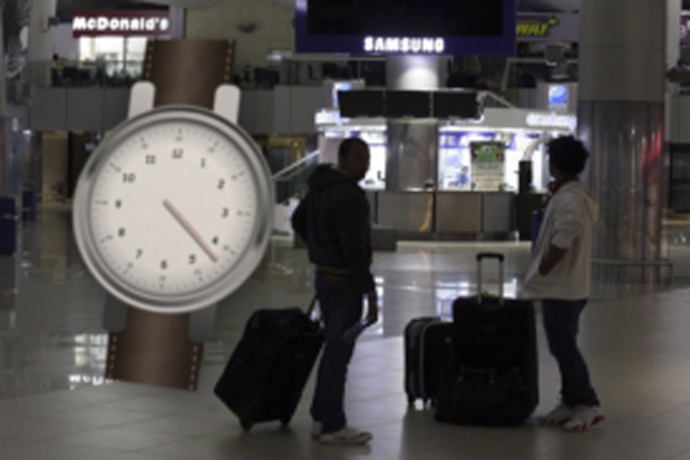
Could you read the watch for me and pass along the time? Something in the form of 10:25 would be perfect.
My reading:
4:22
